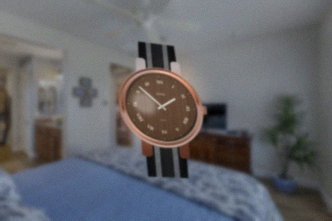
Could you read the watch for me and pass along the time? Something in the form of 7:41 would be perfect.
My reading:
1:52
